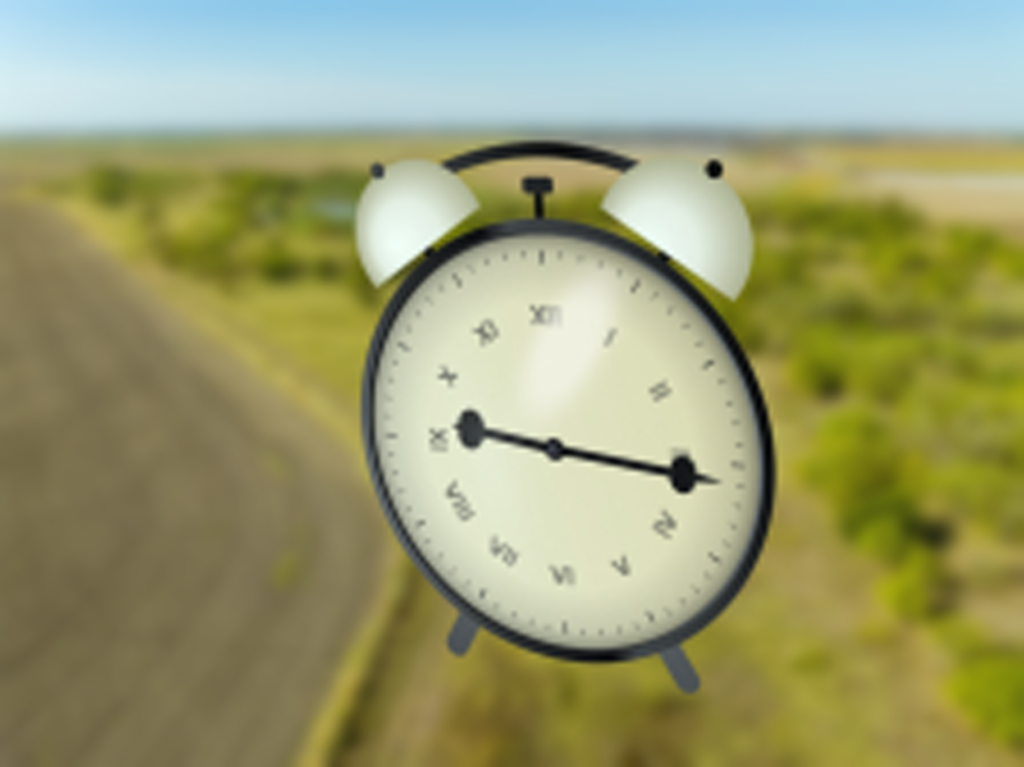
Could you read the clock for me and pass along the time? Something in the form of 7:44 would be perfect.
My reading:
9:16
